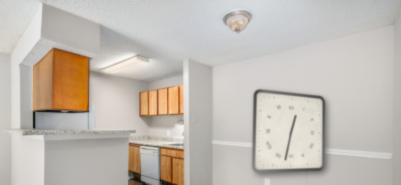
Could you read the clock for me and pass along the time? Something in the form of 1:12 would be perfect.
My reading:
12:32
